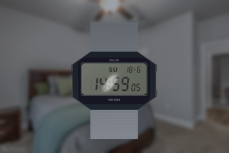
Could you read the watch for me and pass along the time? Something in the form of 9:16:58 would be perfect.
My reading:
14:59:05
